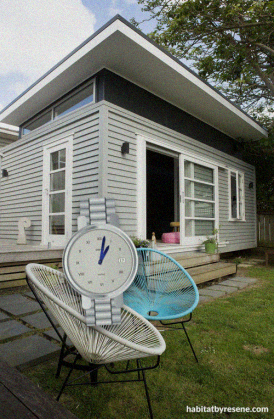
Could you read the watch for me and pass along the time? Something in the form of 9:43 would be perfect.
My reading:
1:02
